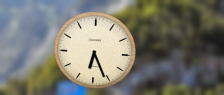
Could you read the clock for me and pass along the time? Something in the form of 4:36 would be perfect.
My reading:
6:26
